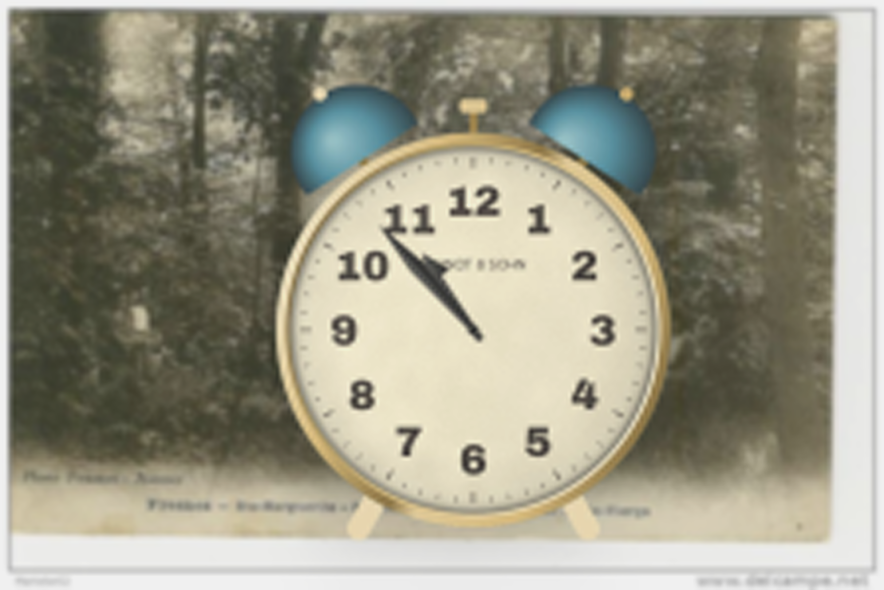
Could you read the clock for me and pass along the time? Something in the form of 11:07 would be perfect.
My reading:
10:53
